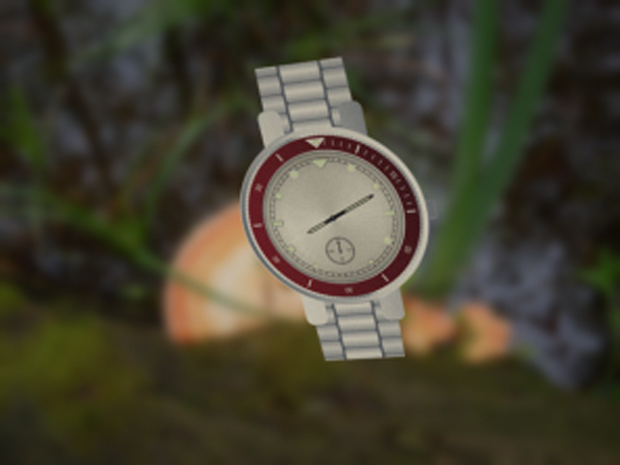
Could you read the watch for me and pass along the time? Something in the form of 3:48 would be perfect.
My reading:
8:11
